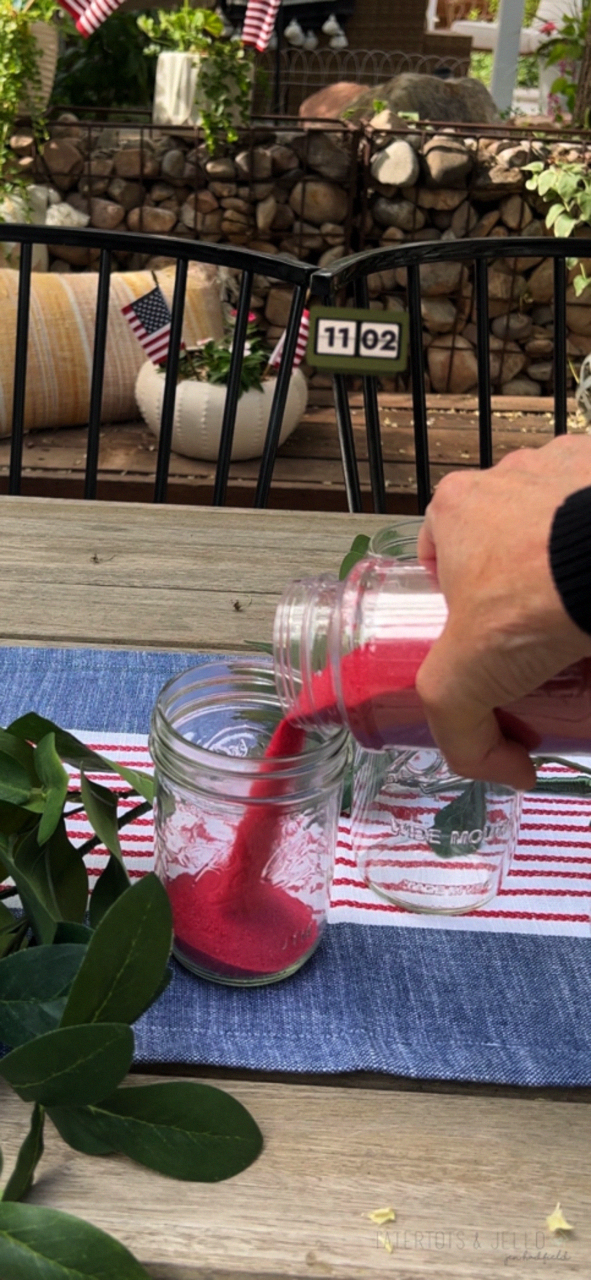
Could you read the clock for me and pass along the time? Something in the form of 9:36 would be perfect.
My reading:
11:02
